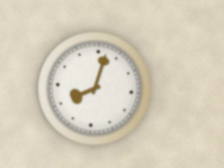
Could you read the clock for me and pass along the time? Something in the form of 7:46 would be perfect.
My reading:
8:02
